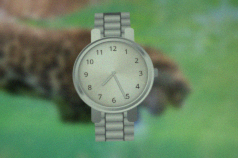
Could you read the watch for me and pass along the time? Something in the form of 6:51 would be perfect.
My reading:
7:26
